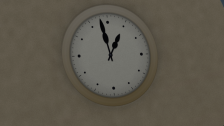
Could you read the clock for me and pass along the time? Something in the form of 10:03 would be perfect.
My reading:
12:58
